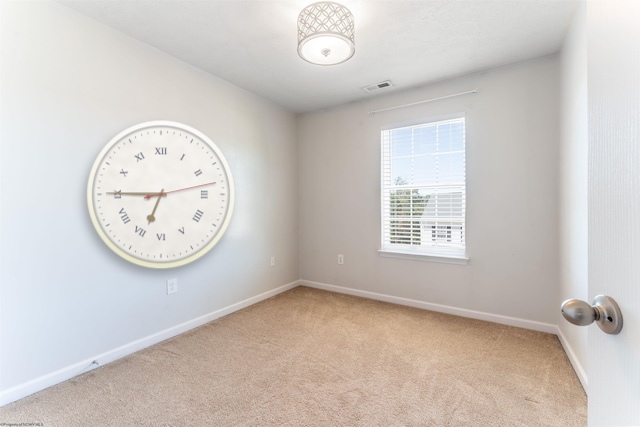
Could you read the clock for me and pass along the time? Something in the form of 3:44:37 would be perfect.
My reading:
6:45:13
